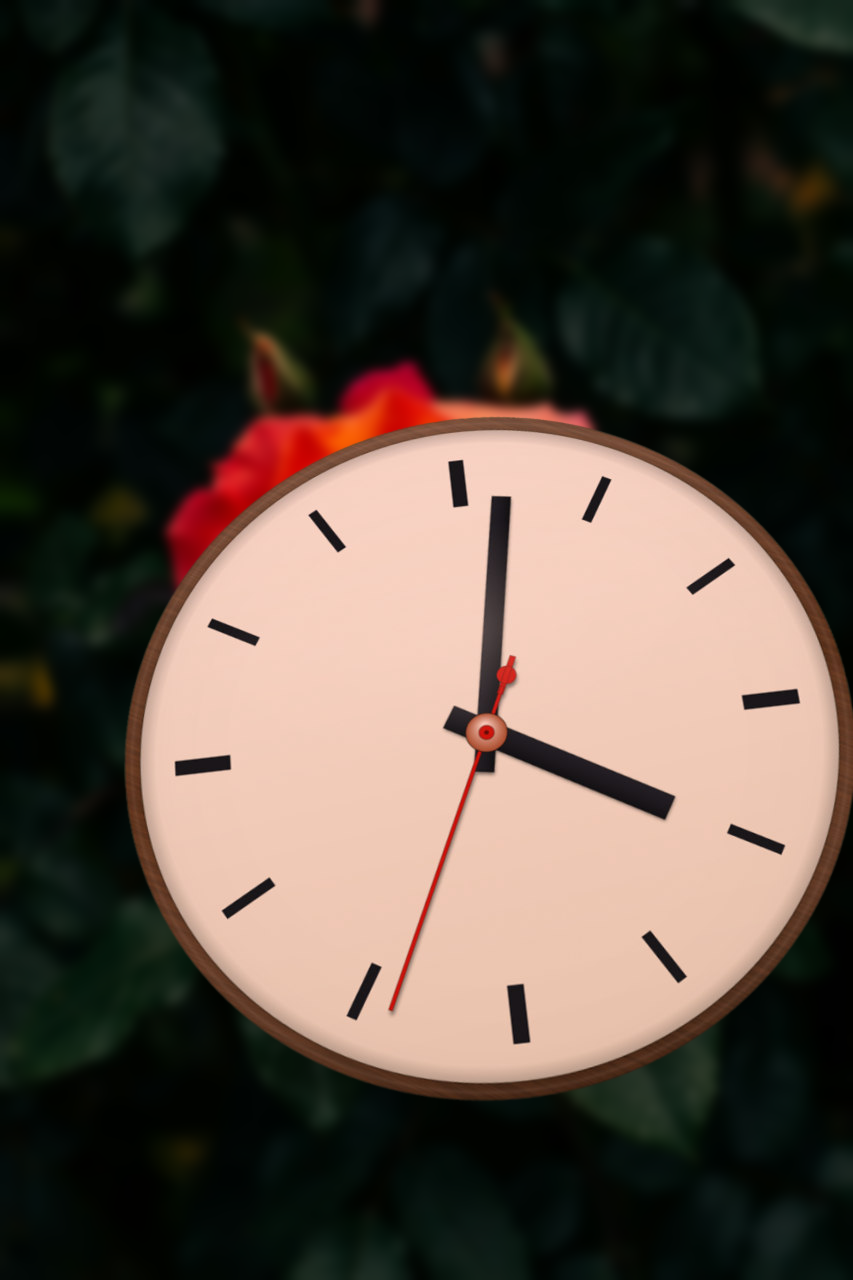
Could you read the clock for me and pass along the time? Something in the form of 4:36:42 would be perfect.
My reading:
4:01:34
